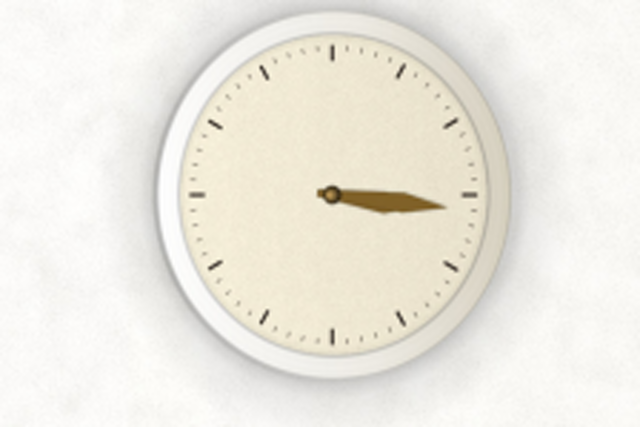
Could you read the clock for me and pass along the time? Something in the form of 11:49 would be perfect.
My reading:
3:16
